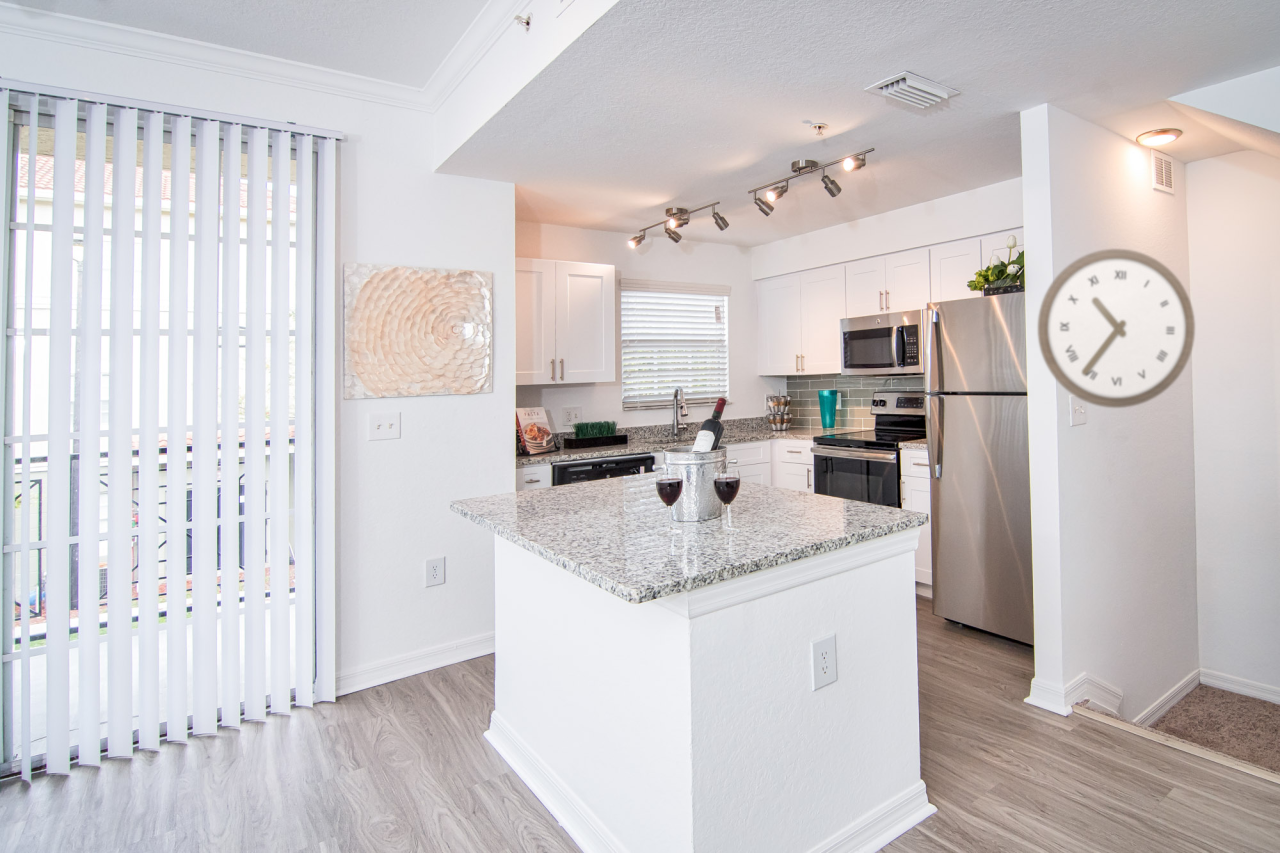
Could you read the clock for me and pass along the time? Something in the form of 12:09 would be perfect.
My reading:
10:36
